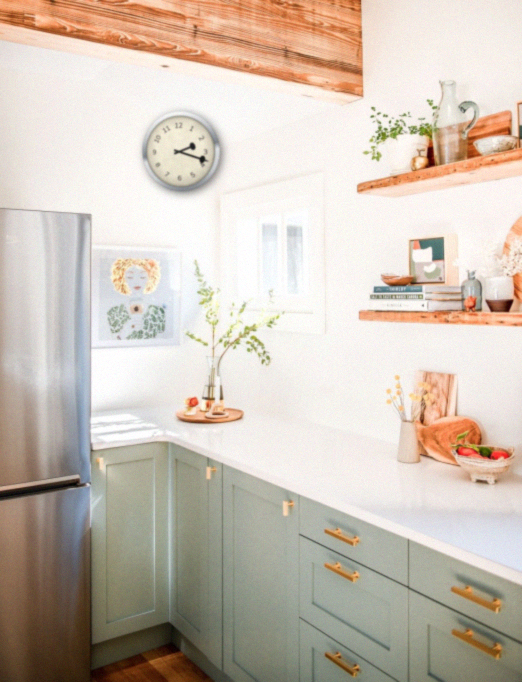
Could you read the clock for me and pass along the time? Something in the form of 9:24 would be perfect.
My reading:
2:18
